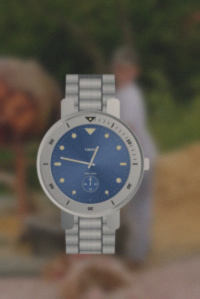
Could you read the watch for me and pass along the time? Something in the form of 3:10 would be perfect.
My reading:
12:47
